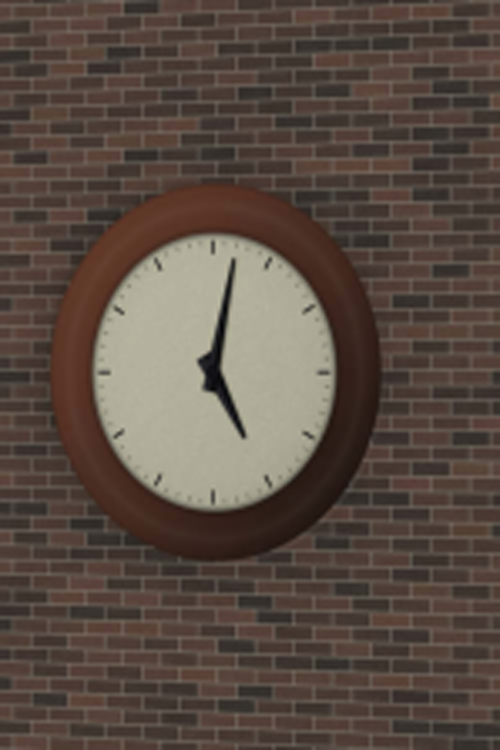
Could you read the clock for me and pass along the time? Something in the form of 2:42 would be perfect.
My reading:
5:02
